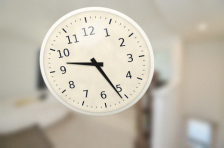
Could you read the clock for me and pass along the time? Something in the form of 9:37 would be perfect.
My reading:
9:26
